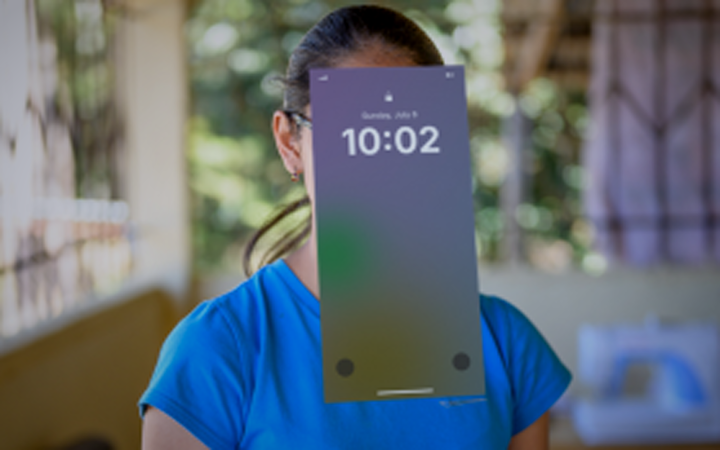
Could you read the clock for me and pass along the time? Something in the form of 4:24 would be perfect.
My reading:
10:02
